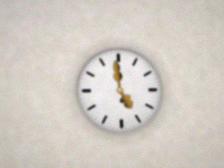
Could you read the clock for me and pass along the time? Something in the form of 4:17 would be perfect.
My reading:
4:59
